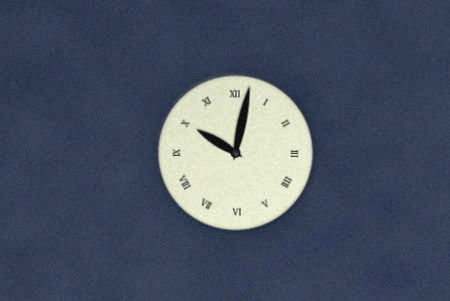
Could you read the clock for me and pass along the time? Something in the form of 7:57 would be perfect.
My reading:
10:02
